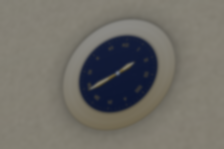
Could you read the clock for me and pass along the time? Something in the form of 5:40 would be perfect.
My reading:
1:39
